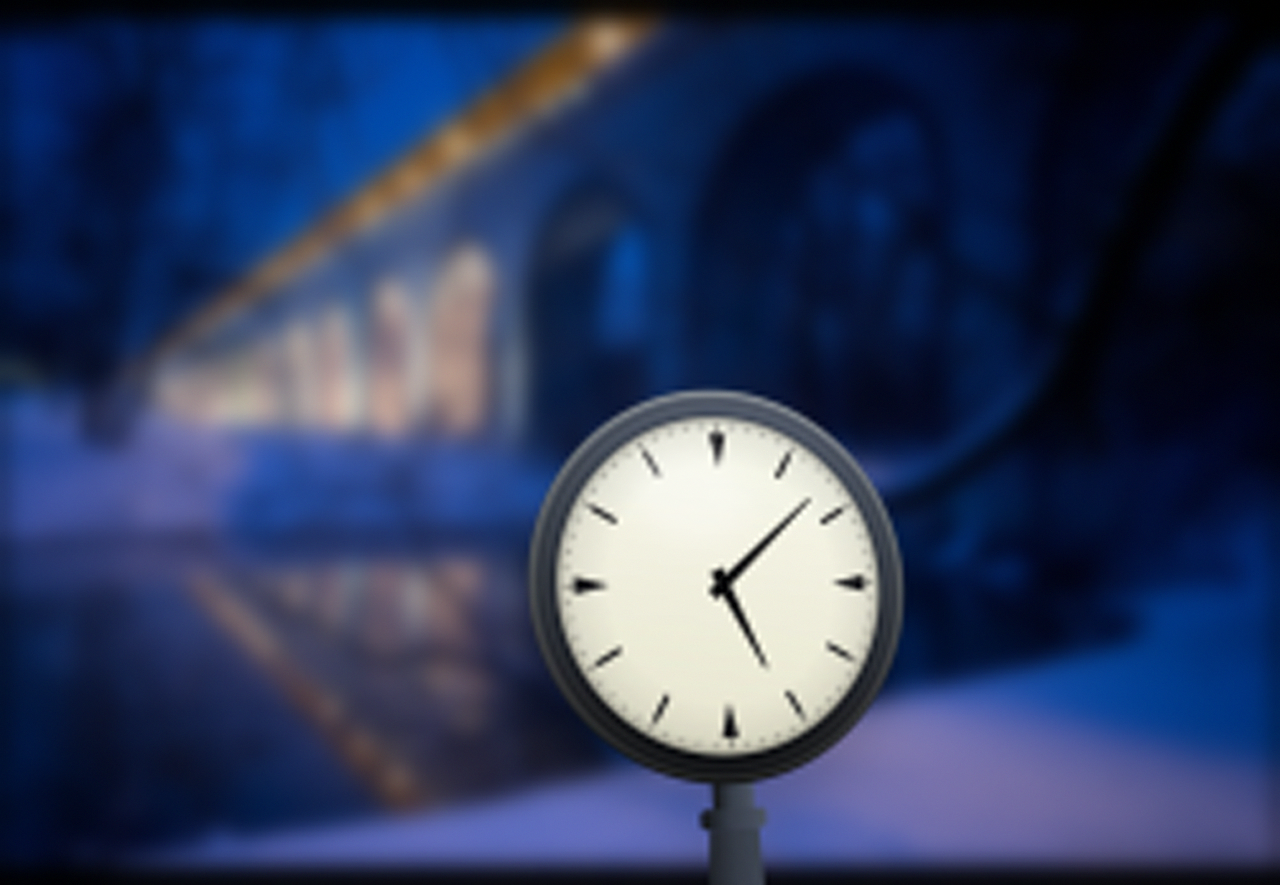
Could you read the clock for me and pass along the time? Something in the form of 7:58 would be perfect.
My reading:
5:08
